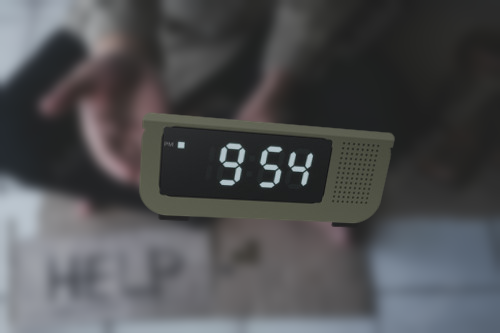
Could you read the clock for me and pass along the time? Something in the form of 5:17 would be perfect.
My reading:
9:54
